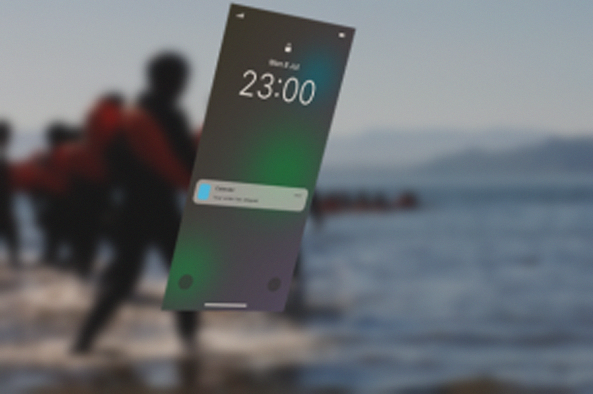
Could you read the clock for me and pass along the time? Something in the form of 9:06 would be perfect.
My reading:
23:00
